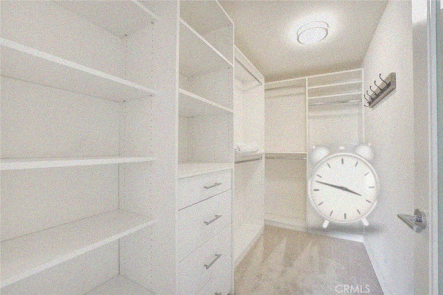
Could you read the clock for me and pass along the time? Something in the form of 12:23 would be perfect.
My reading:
3:48
